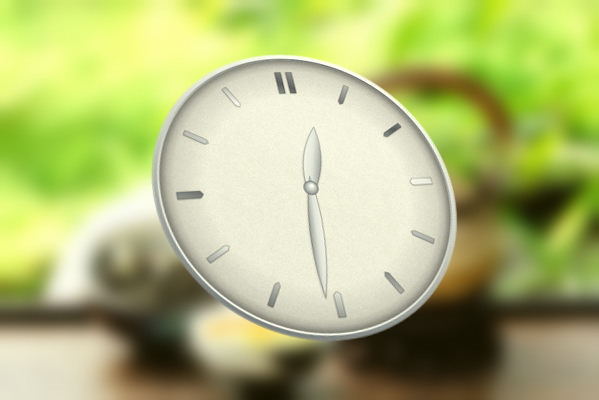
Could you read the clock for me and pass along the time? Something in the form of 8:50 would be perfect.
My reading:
12:31
